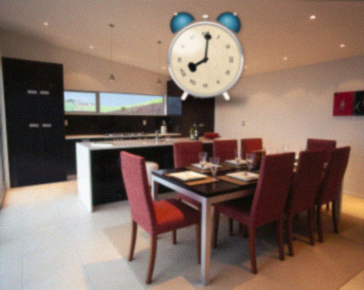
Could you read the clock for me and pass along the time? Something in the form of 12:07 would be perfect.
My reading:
8:01
